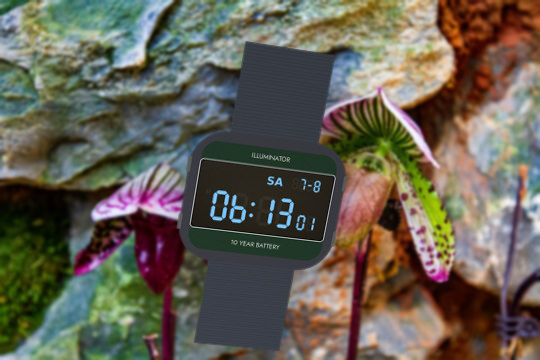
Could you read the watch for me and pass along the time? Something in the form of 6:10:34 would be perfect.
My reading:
6:13:01
